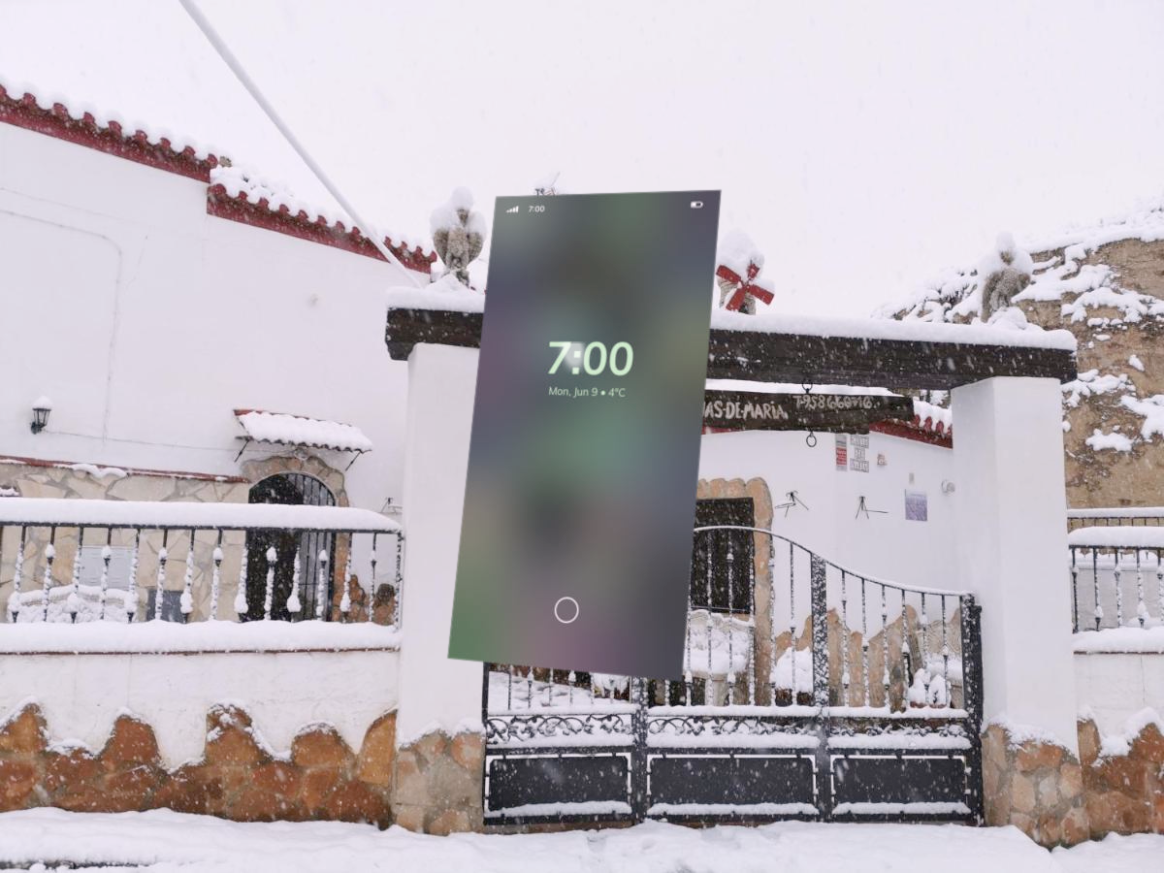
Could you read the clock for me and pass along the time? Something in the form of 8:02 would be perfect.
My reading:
7:00
